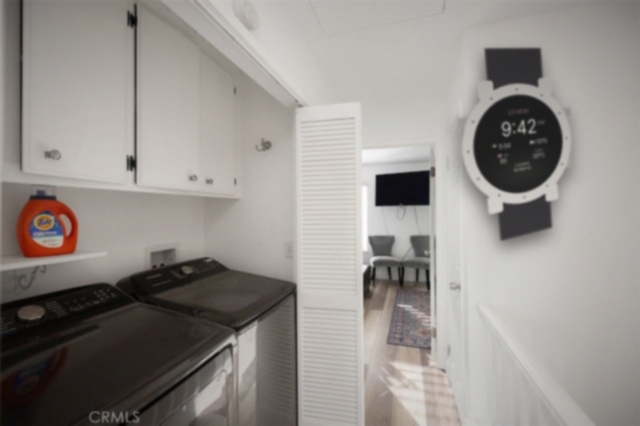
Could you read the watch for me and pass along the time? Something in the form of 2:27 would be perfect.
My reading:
9:42
